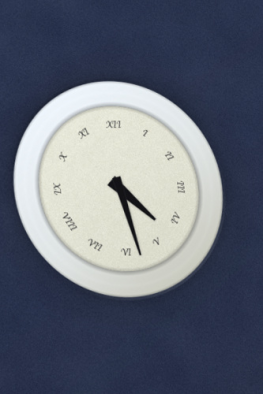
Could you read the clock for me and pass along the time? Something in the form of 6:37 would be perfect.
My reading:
4:28
